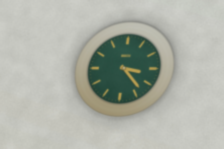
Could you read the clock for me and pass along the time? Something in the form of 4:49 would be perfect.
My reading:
3:23
